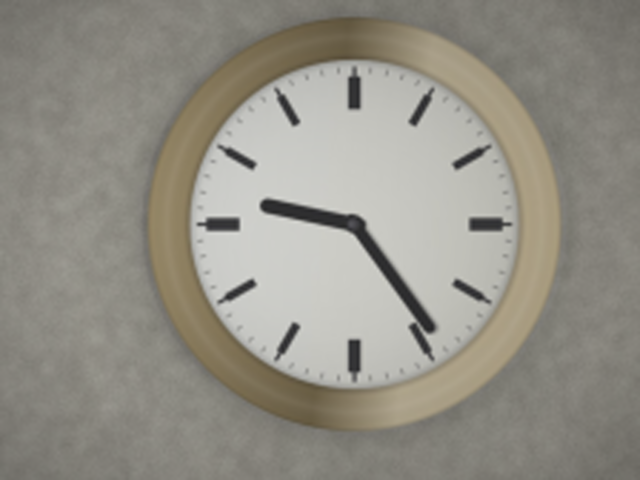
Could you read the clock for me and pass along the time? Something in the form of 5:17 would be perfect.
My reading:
9:24
